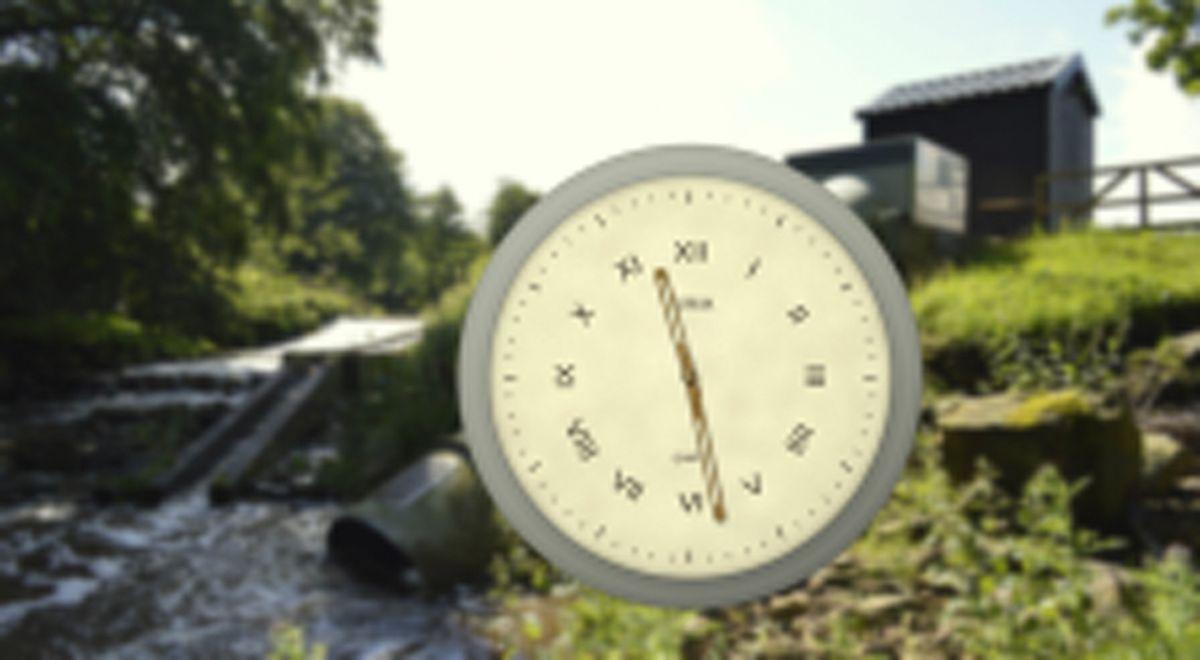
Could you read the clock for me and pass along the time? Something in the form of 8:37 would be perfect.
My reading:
11:28
